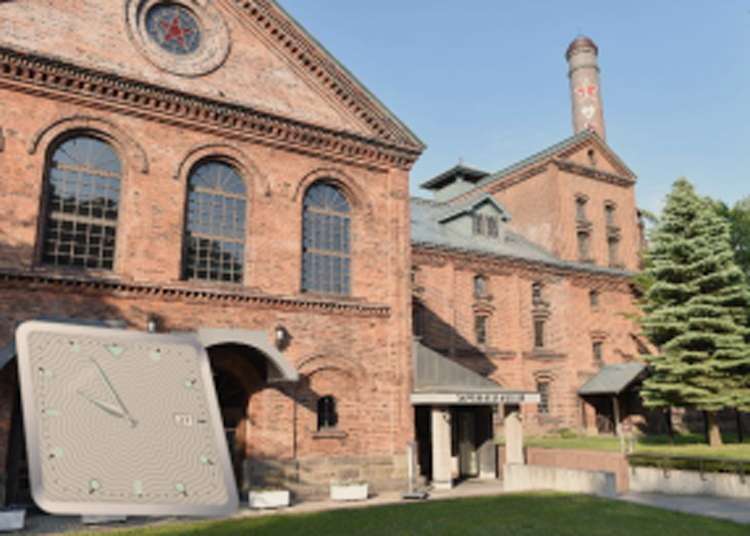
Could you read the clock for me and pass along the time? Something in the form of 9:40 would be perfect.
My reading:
9:56
